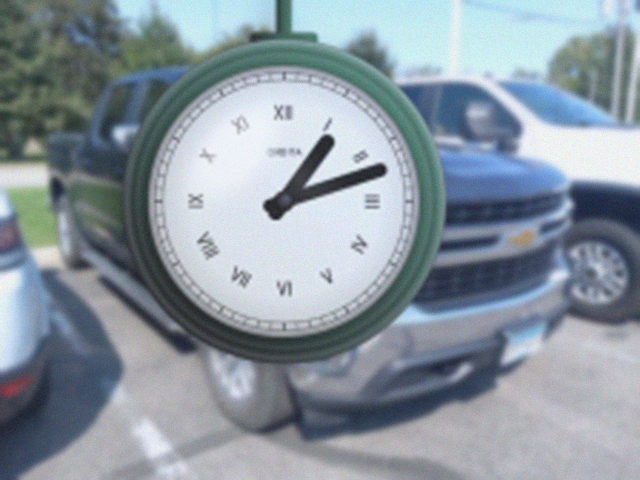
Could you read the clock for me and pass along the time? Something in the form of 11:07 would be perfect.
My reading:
1:12
